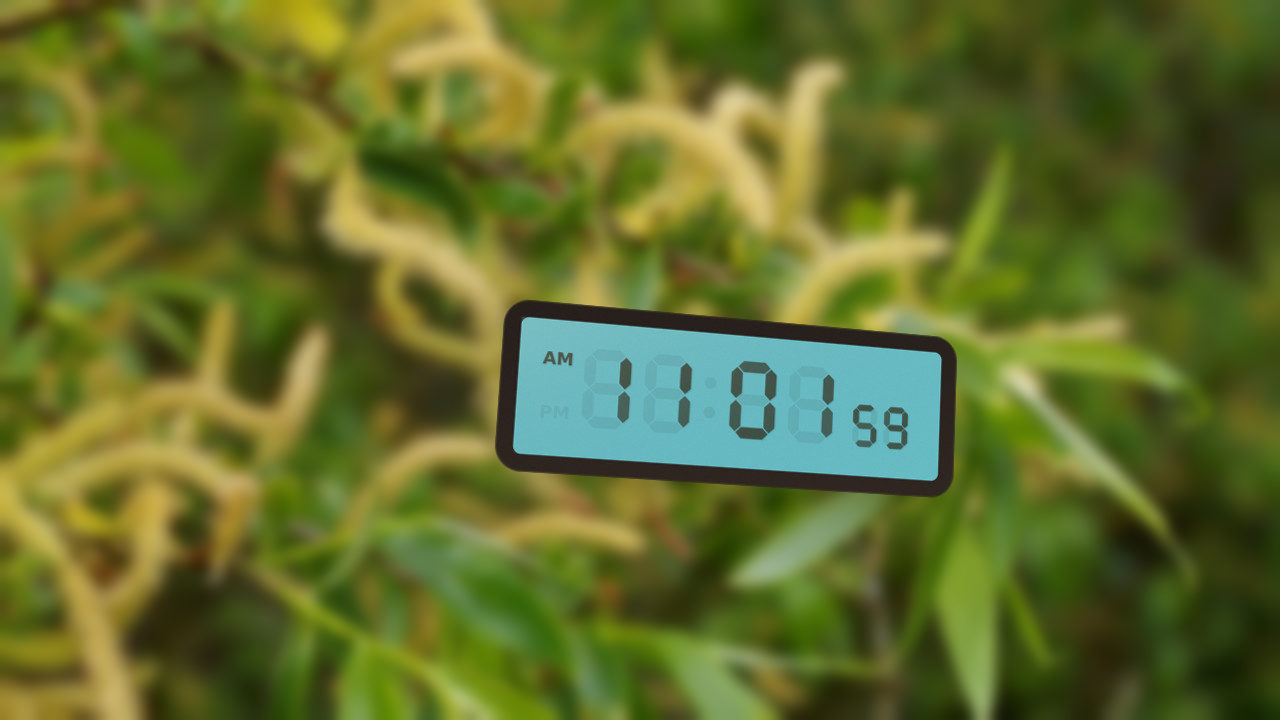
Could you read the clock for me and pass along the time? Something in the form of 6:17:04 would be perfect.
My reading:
11:01:59
